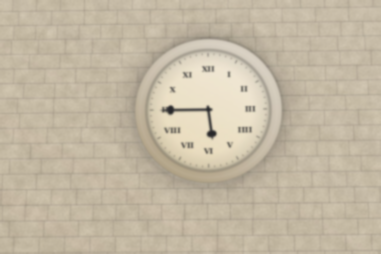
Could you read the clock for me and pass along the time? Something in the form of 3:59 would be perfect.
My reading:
5:45
